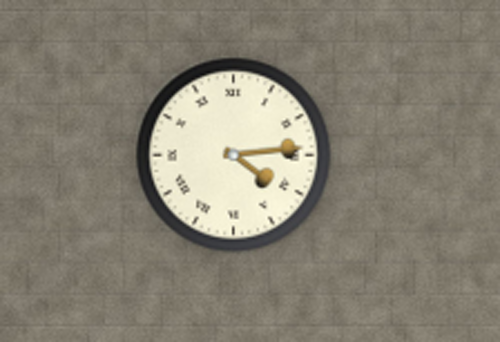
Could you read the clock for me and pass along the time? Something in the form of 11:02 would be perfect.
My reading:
4:14
